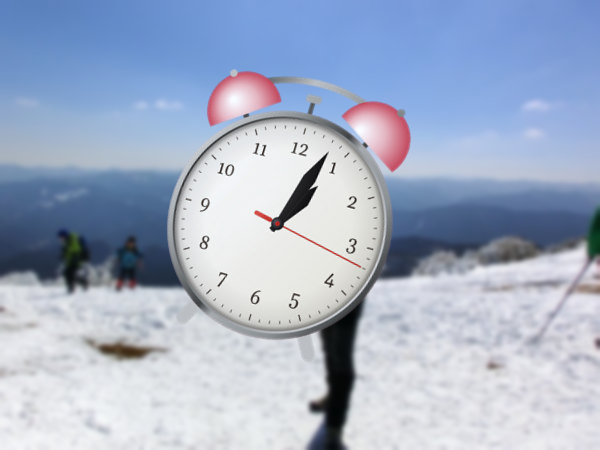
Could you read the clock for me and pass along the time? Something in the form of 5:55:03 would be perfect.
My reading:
1:03:17
